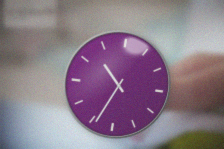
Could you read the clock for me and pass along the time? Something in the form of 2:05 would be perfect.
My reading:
10:34
